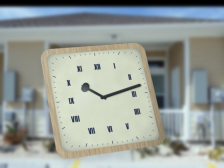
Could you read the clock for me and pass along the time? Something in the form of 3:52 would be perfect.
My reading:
10:13
